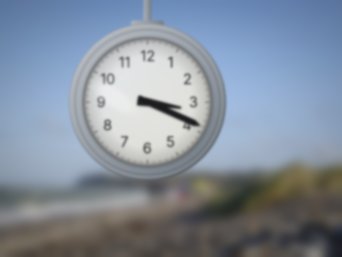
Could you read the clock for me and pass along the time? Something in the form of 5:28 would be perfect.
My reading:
3:19
